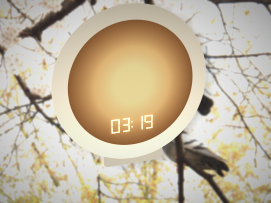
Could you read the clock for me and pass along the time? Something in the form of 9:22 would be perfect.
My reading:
3:19
